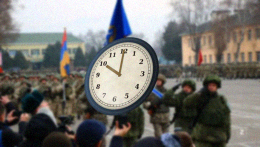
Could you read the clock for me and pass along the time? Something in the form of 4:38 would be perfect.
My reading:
10:00
